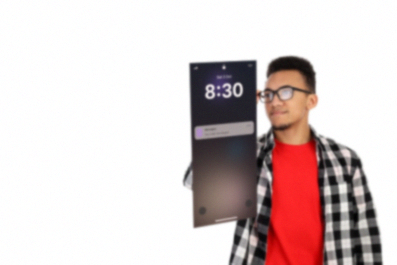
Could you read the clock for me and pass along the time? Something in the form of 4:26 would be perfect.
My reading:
8:30
